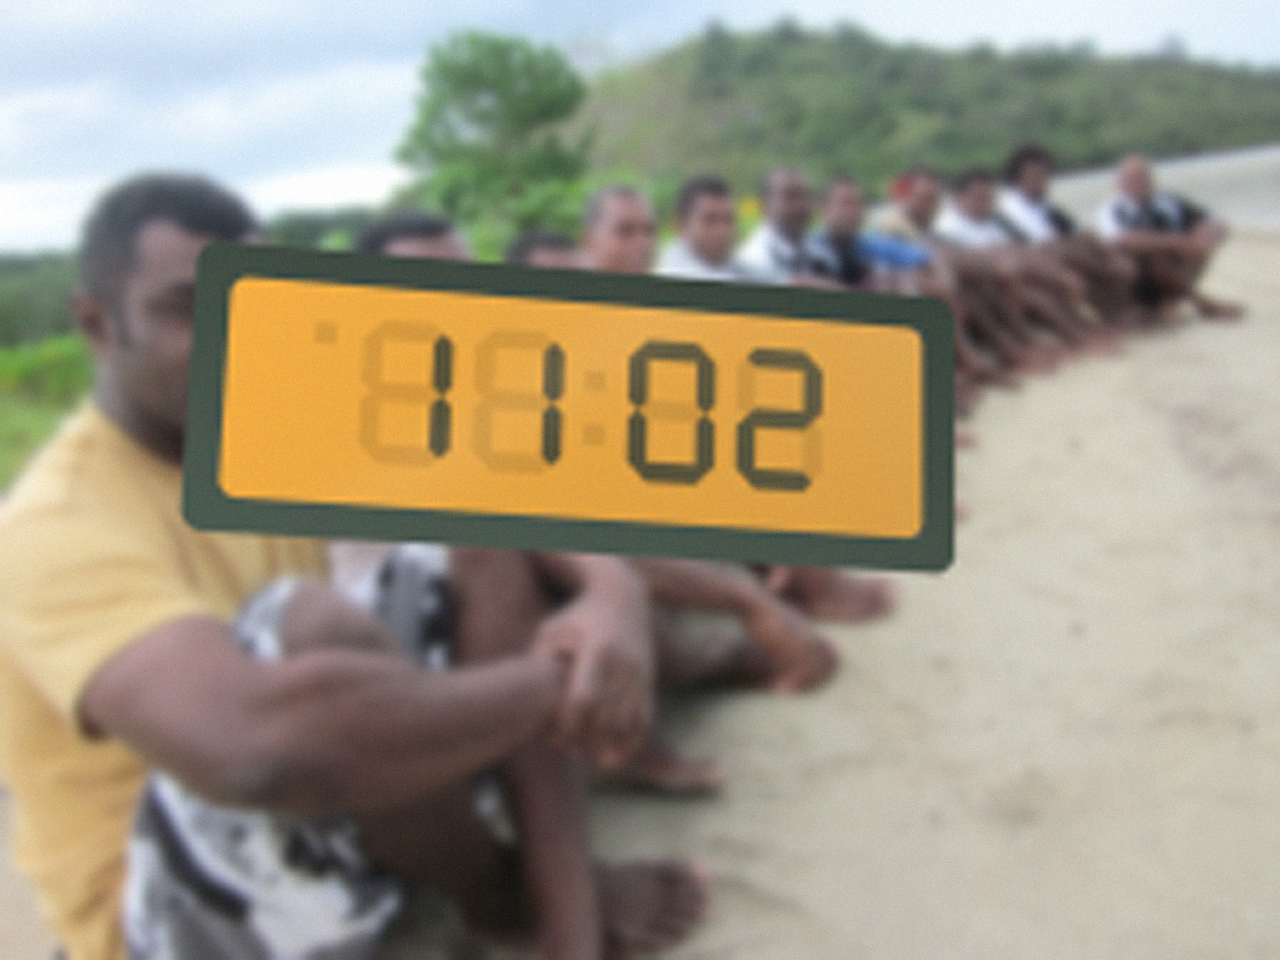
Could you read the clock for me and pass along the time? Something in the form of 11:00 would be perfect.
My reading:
11:02
